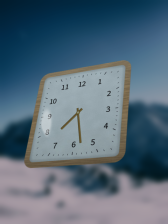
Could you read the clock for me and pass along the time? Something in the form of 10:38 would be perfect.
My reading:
7:28
